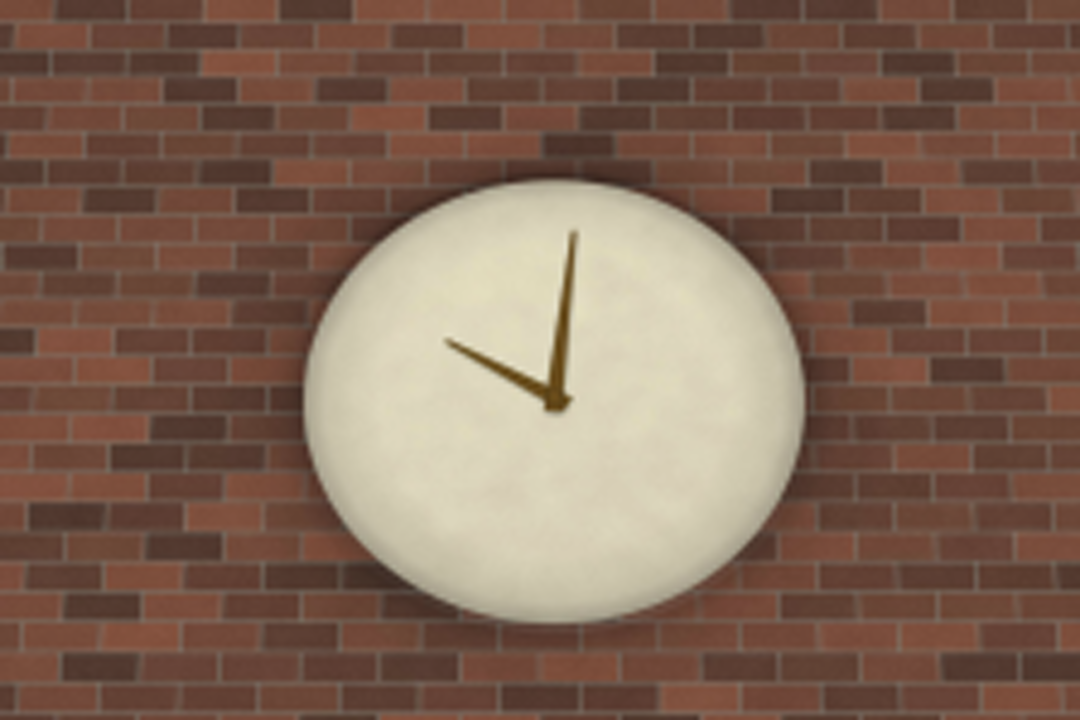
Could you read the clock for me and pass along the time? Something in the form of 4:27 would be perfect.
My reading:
10:01
